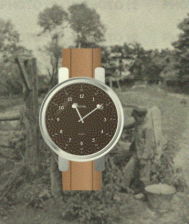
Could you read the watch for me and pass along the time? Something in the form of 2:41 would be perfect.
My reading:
11:09
